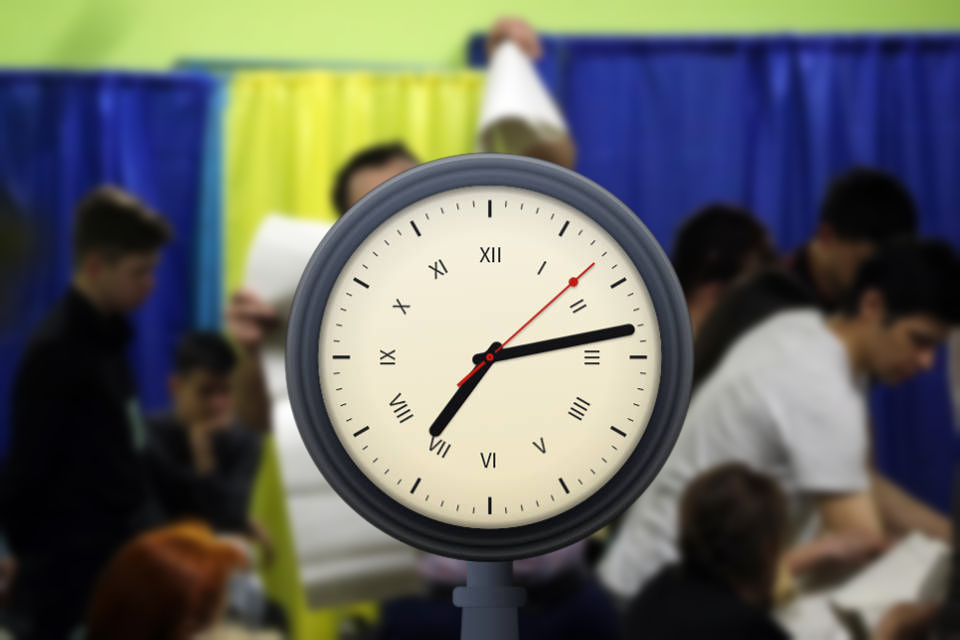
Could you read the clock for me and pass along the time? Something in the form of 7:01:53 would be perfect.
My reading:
7:13:08
